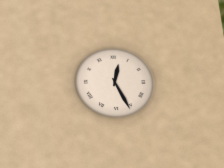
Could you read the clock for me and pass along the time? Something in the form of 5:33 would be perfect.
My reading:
12:26
